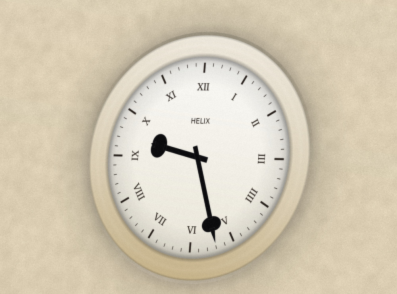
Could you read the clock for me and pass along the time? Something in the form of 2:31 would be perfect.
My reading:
9:27
